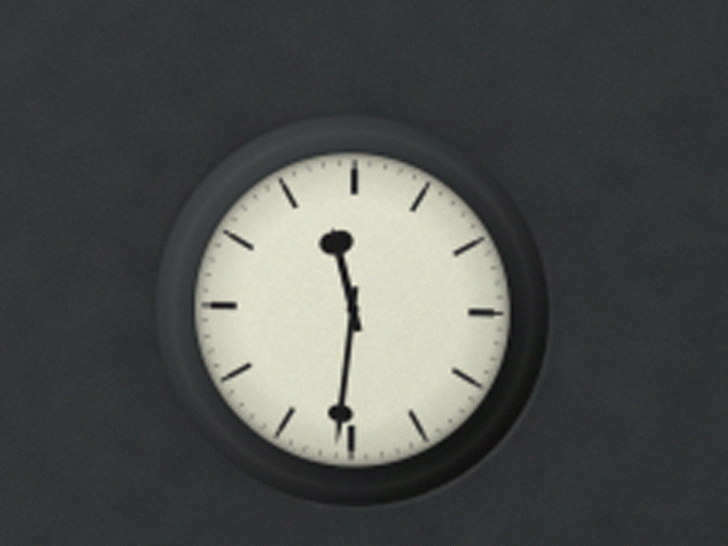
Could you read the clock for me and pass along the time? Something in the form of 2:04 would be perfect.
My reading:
11:31
